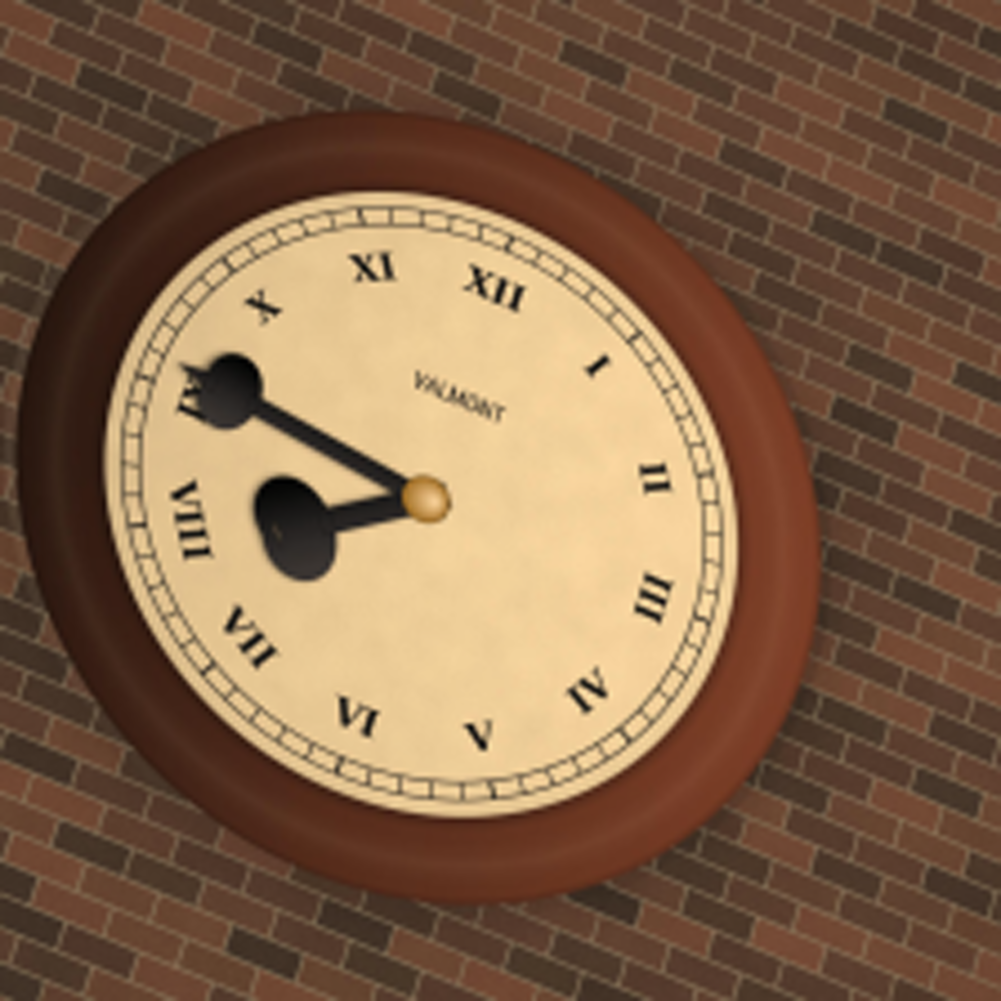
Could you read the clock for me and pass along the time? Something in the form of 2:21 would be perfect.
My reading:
7:46
